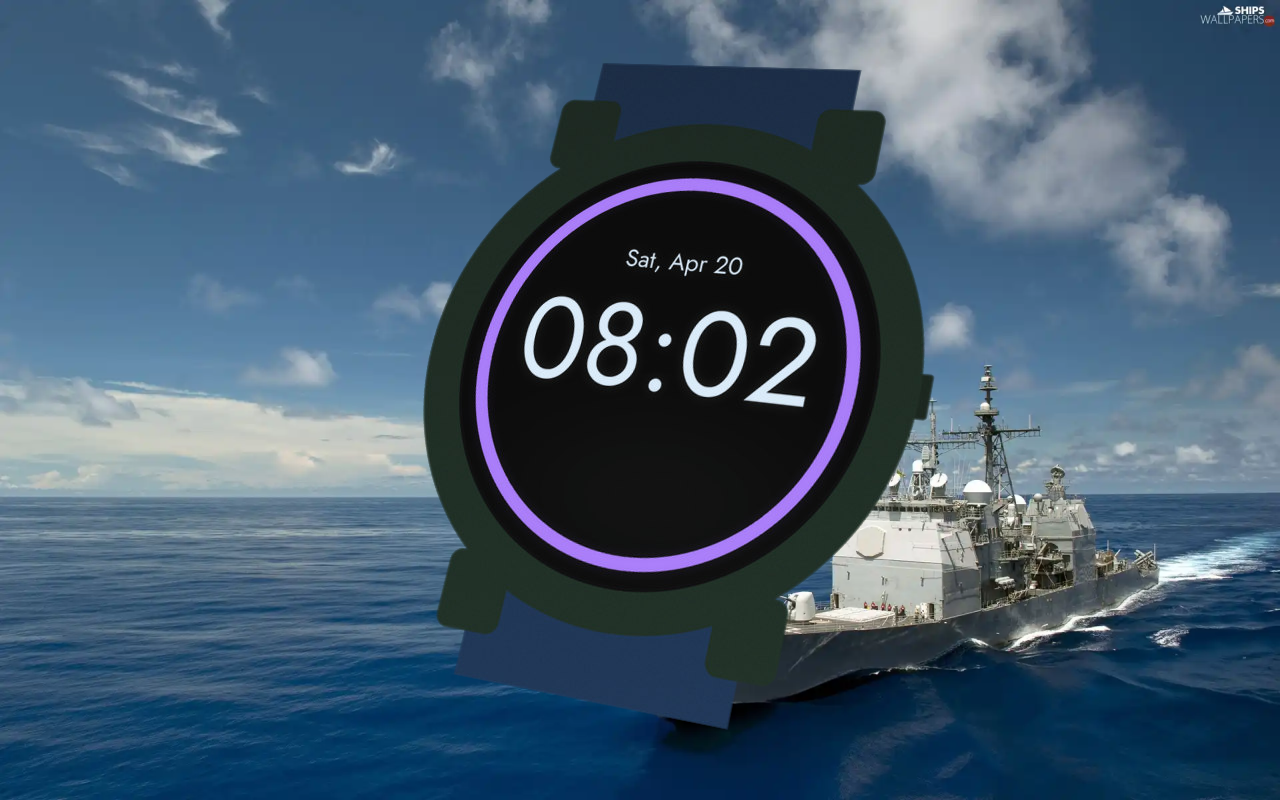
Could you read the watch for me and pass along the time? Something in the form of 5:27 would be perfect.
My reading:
8:02
